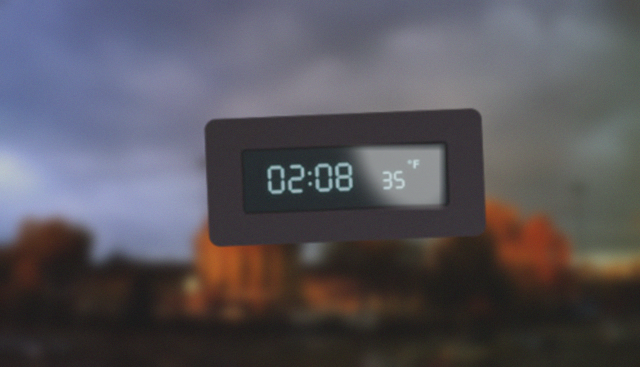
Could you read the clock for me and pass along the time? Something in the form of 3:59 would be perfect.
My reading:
2:08
